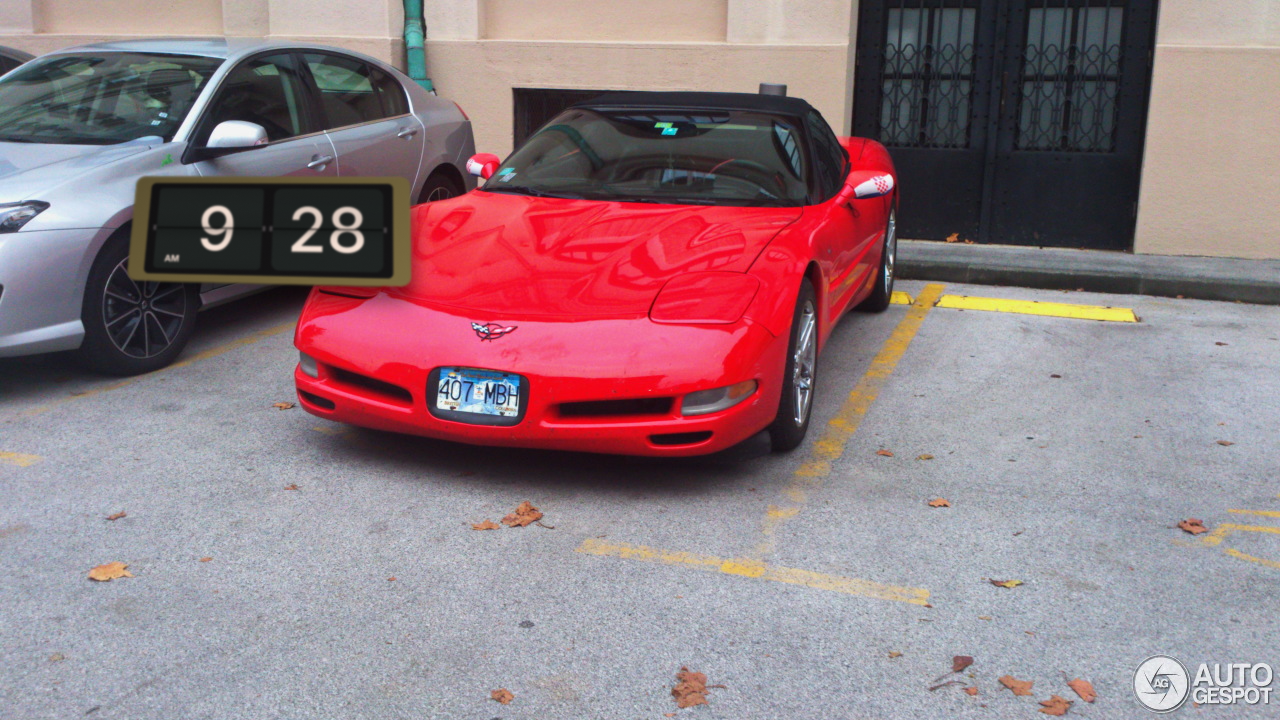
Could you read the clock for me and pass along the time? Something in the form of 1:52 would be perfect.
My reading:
9:28
